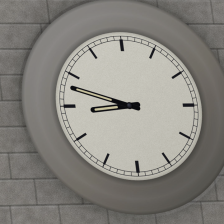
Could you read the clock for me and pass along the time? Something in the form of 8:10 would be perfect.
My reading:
8:48
